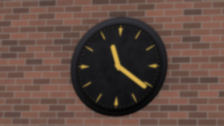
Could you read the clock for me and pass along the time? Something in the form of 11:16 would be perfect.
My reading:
11:21
